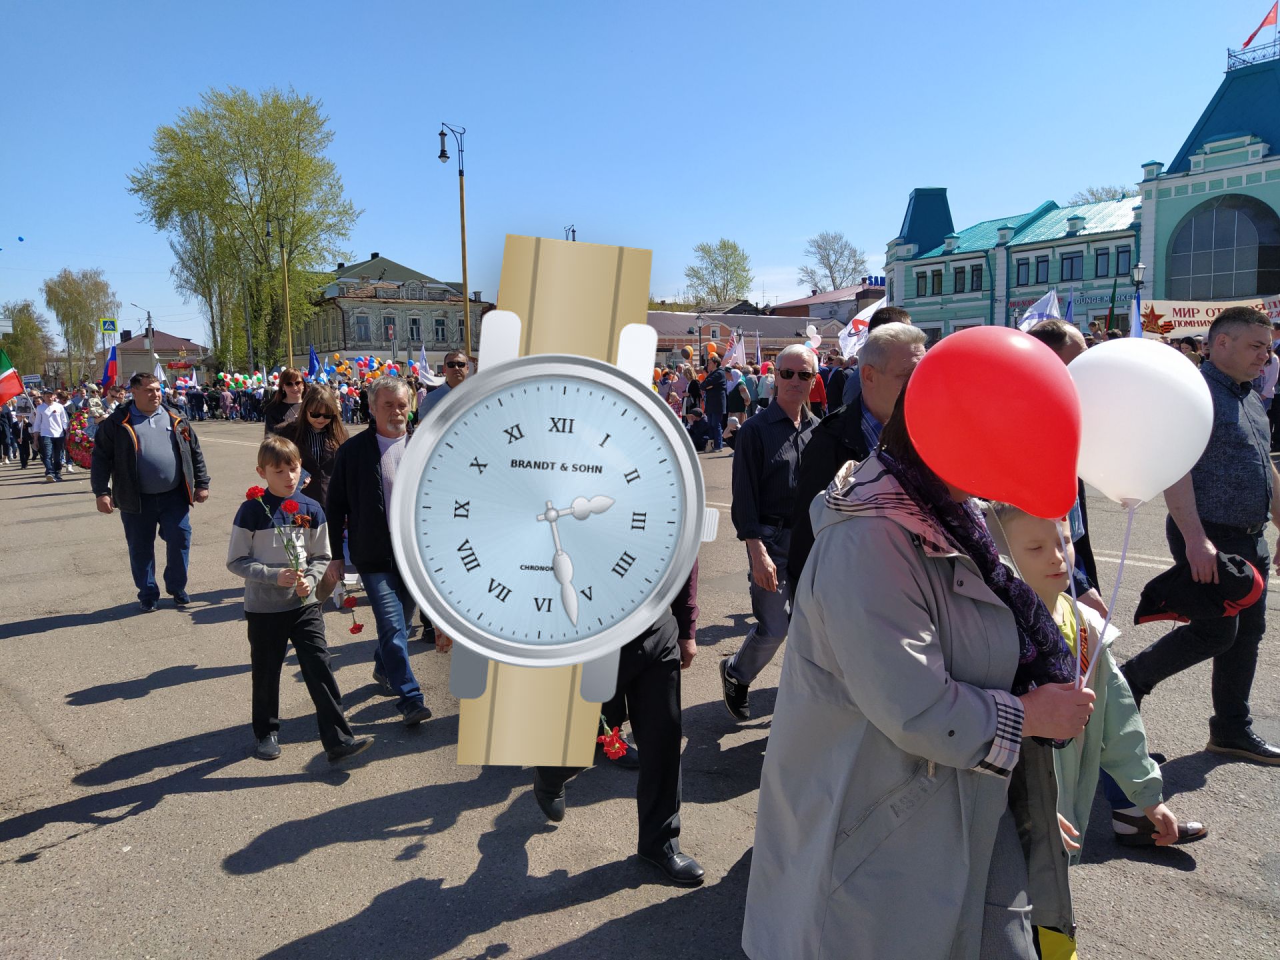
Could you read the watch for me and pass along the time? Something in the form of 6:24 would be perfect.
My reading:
2:27
